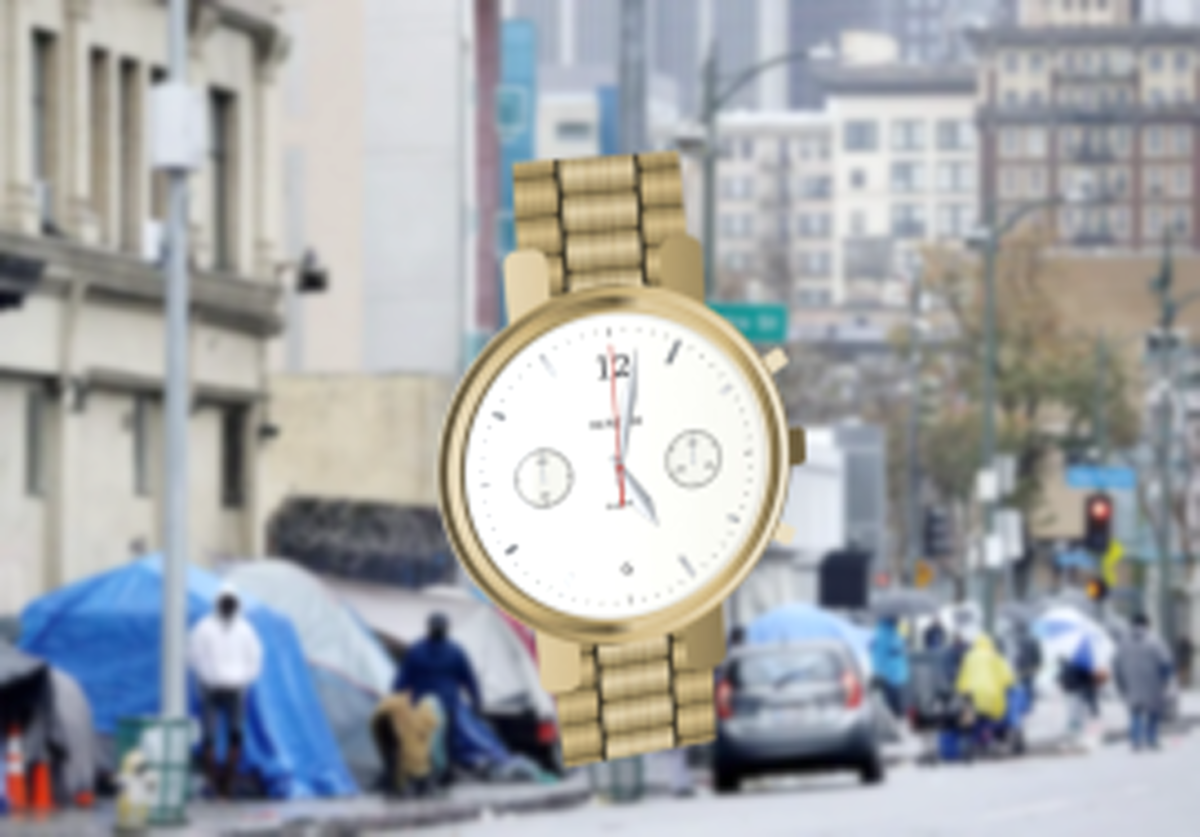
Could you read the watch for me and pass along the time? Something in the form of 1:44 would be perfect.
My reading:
5:02
